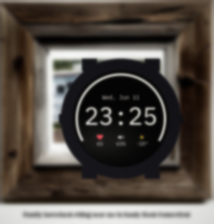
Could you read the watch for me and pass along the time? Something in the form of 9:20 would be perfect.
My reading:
23:25
